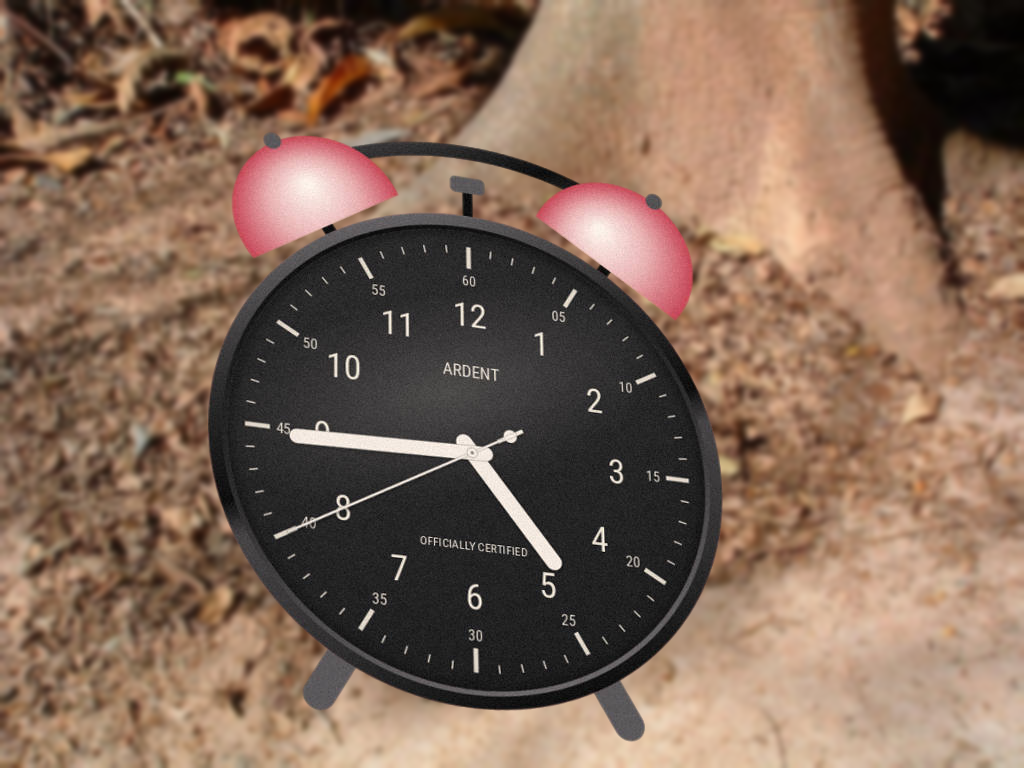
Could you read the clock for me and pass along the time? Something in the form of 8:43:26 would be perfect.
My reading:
4:44:40
